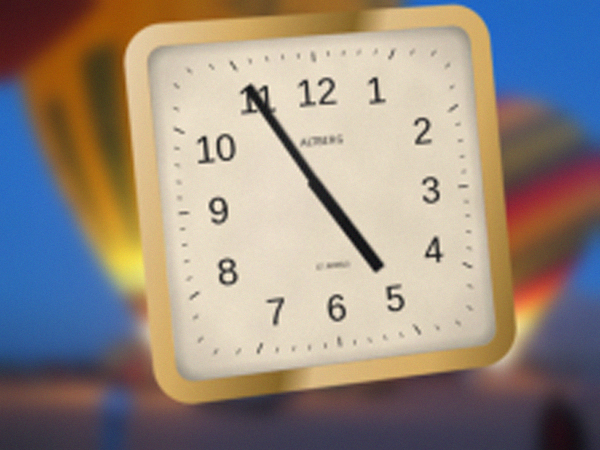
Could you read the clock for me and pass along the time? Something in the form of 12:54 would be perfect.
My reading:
4:55
